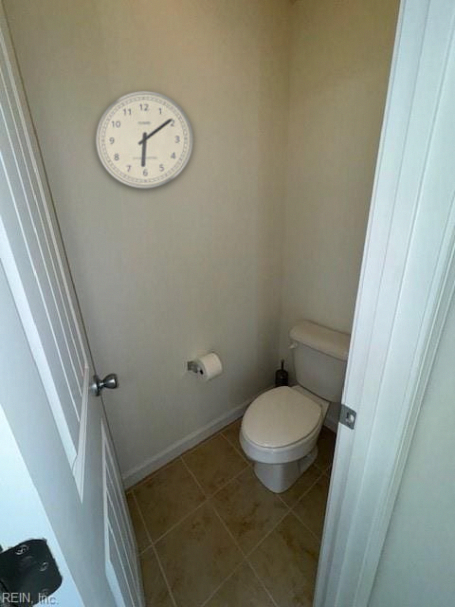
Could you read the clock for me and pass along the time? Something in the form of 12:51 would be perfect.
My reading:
6:09
